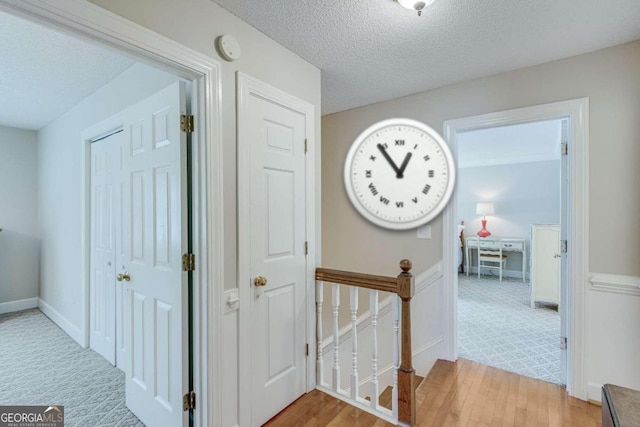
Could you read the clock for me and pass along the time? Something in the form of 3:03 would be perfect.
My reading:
12:54
